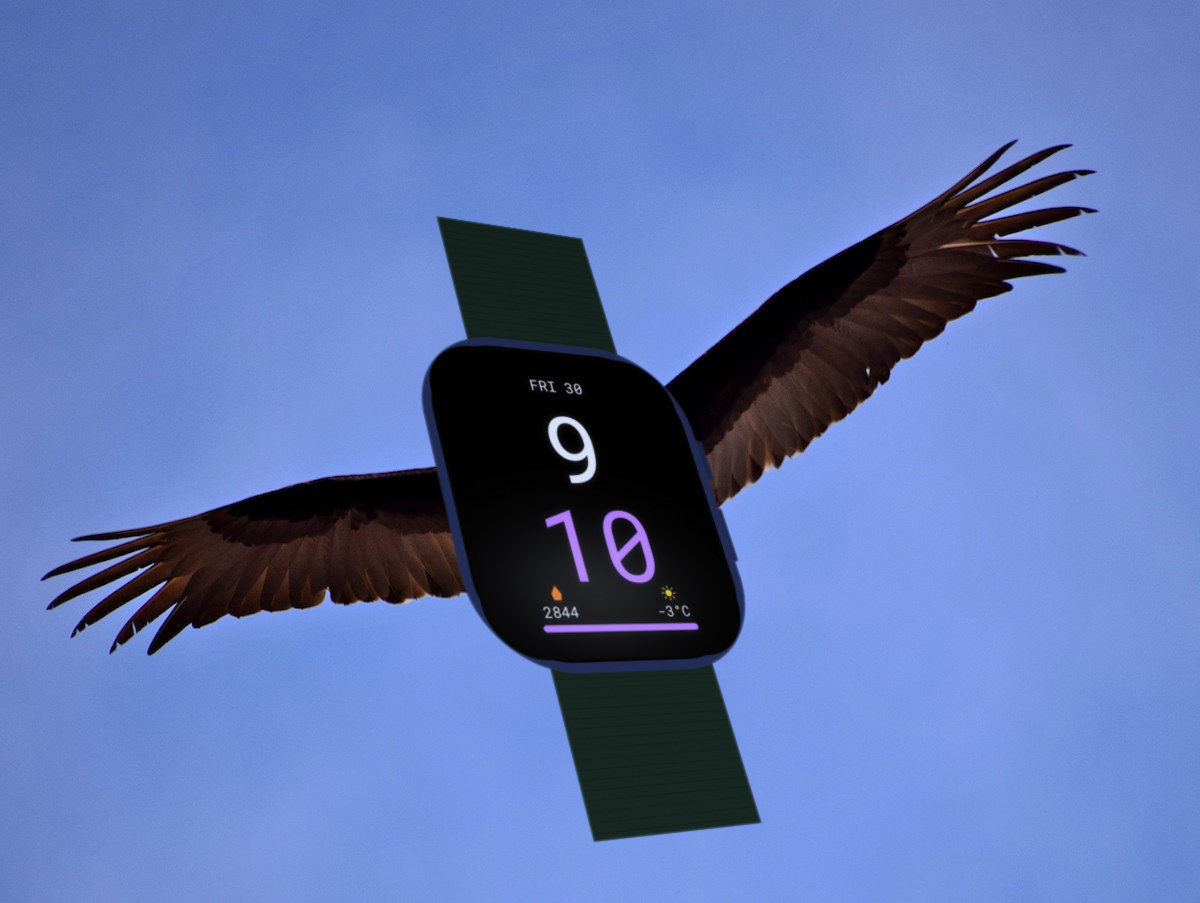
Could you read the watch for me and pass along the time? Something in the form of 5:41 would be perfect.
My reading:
9:10
